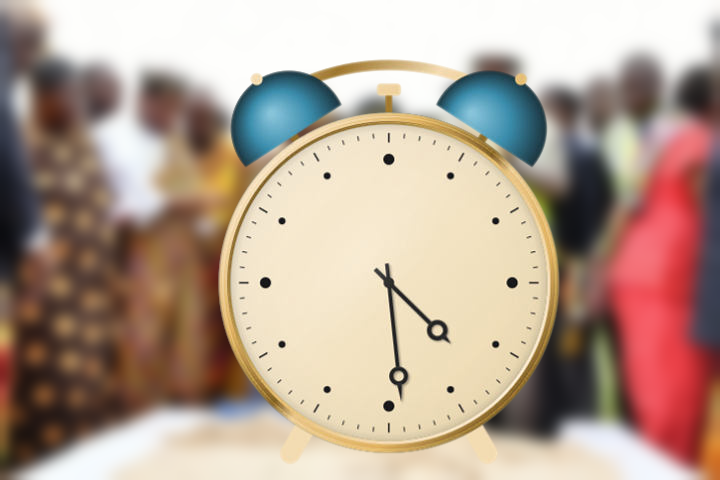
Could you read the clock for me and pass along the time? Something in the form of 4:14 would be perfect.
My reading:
4:29
